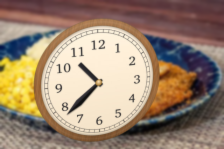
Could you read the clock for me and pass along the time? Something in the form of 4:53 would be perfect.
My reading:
10:38
